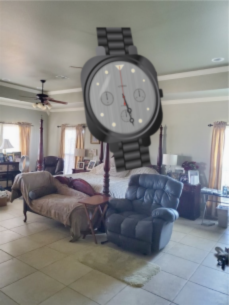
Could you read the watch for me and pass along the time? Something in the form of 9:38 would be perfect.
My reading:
5:28
